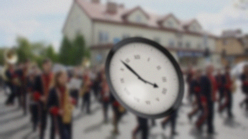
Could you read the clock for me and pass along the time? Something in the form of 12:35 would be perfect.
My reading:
3:53
